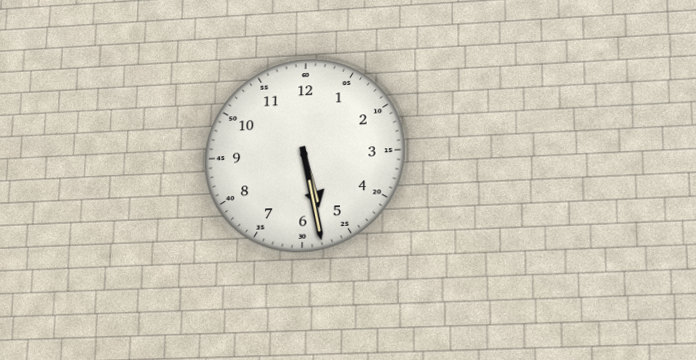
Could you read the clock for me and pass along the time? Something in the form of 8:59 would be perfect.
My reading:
5:28
